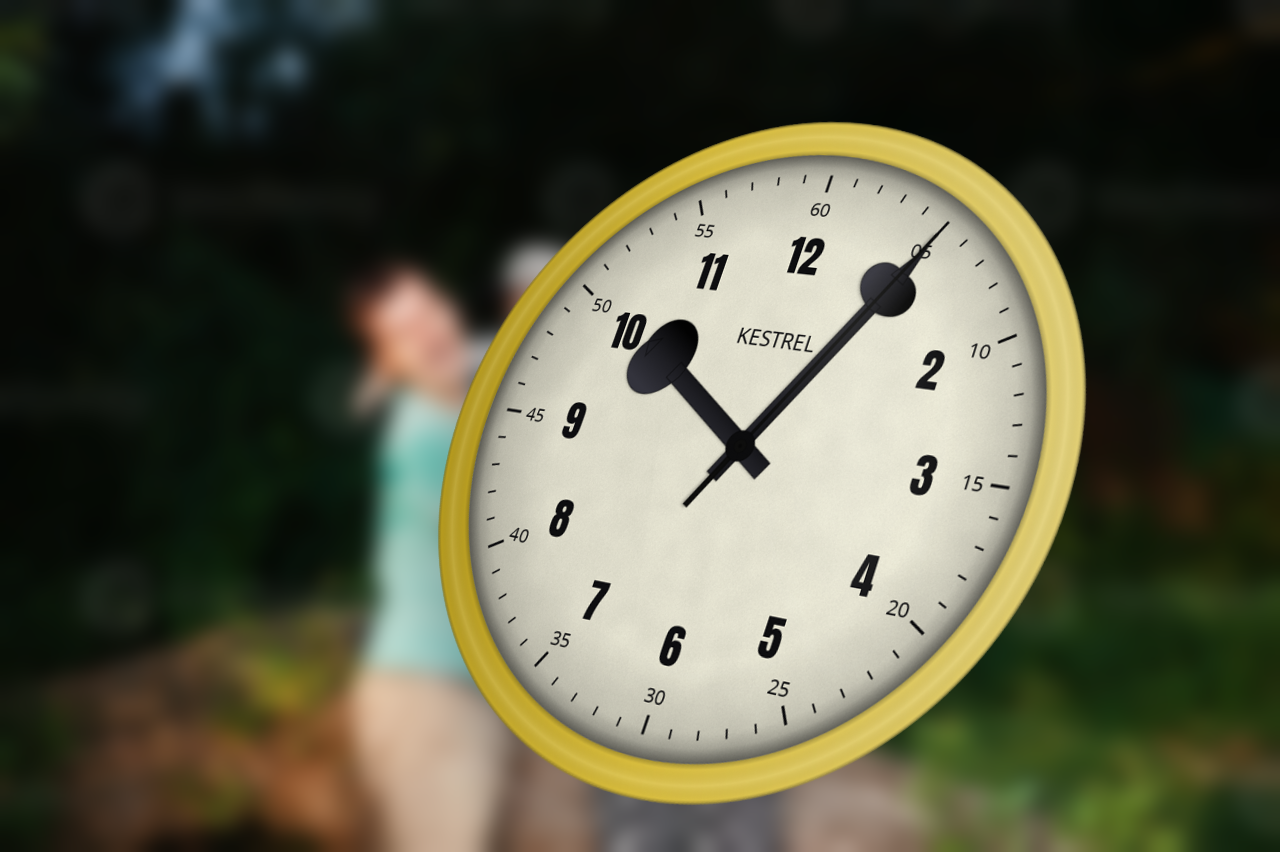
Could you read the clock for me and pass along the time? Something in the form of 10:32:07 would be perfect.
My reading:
10:05:05
